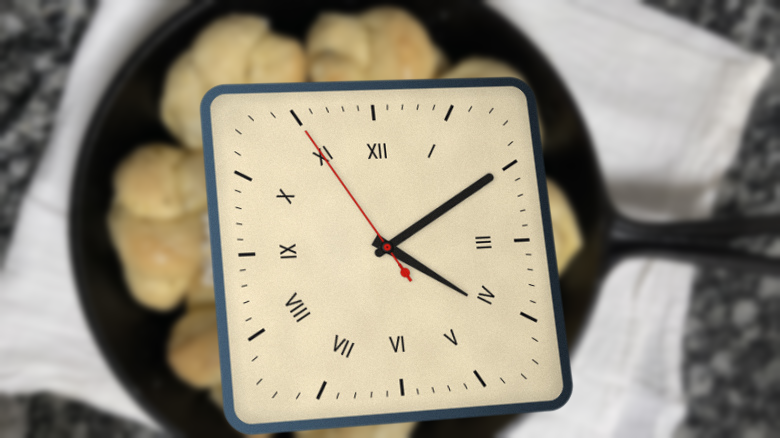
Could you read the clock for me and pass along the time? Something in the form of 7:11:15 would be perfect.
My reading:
4:09:55
